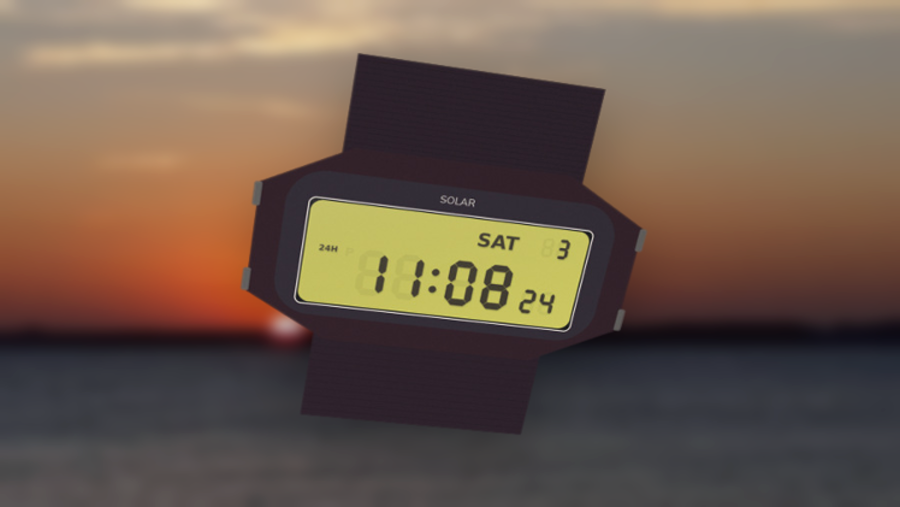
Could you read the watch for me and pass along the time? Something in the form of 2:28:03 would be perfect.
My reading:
11:08:24
